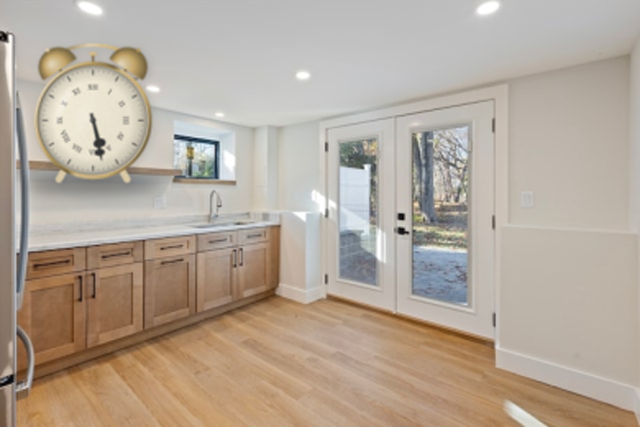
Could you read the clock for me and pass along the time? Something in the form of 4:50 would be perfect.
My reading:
5:28
